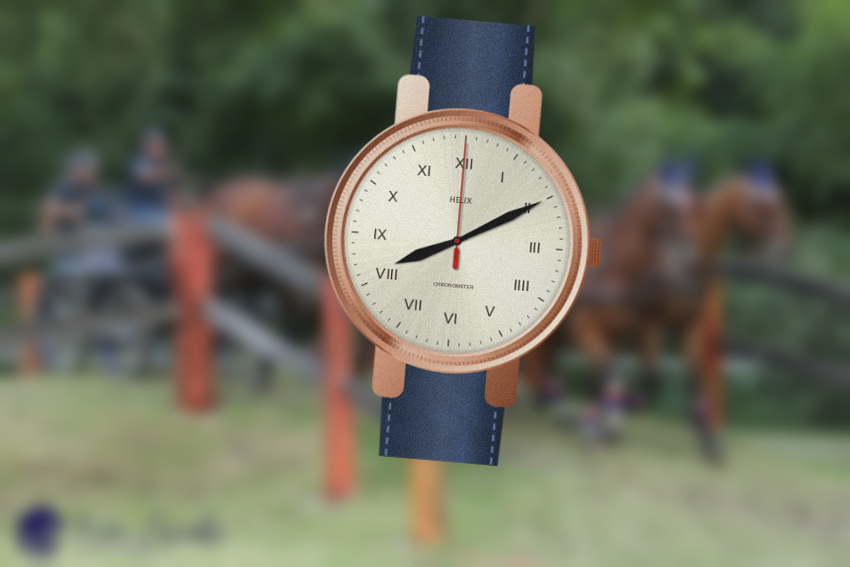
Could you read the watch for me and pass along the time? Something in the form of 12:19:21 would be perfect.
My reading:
8:10:00
